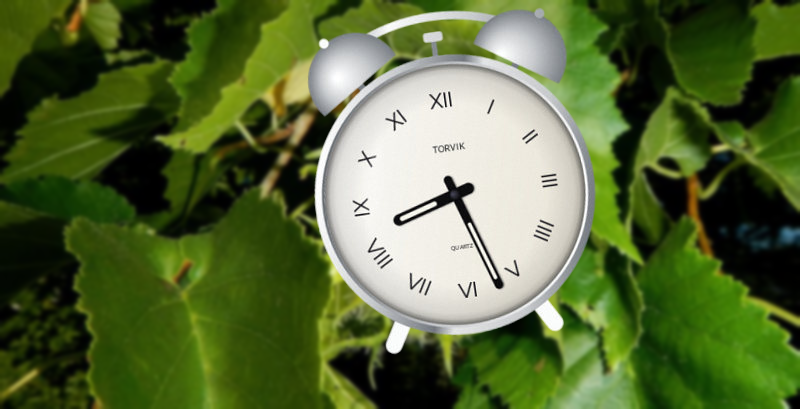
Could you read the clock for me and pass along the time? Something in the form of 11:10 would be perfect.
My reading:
8:27
